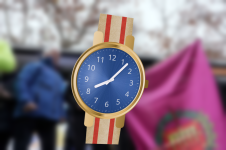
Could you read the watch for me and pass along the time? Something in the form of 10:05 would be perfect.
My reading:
8:07
